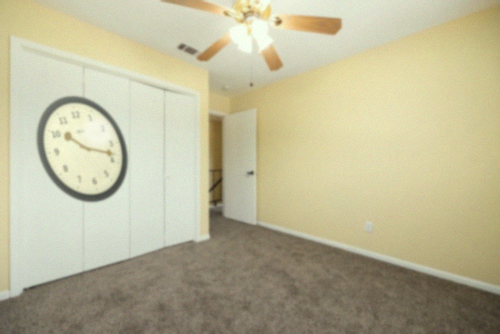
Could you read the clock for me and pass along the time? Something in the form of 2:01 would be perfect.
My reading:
10:18
